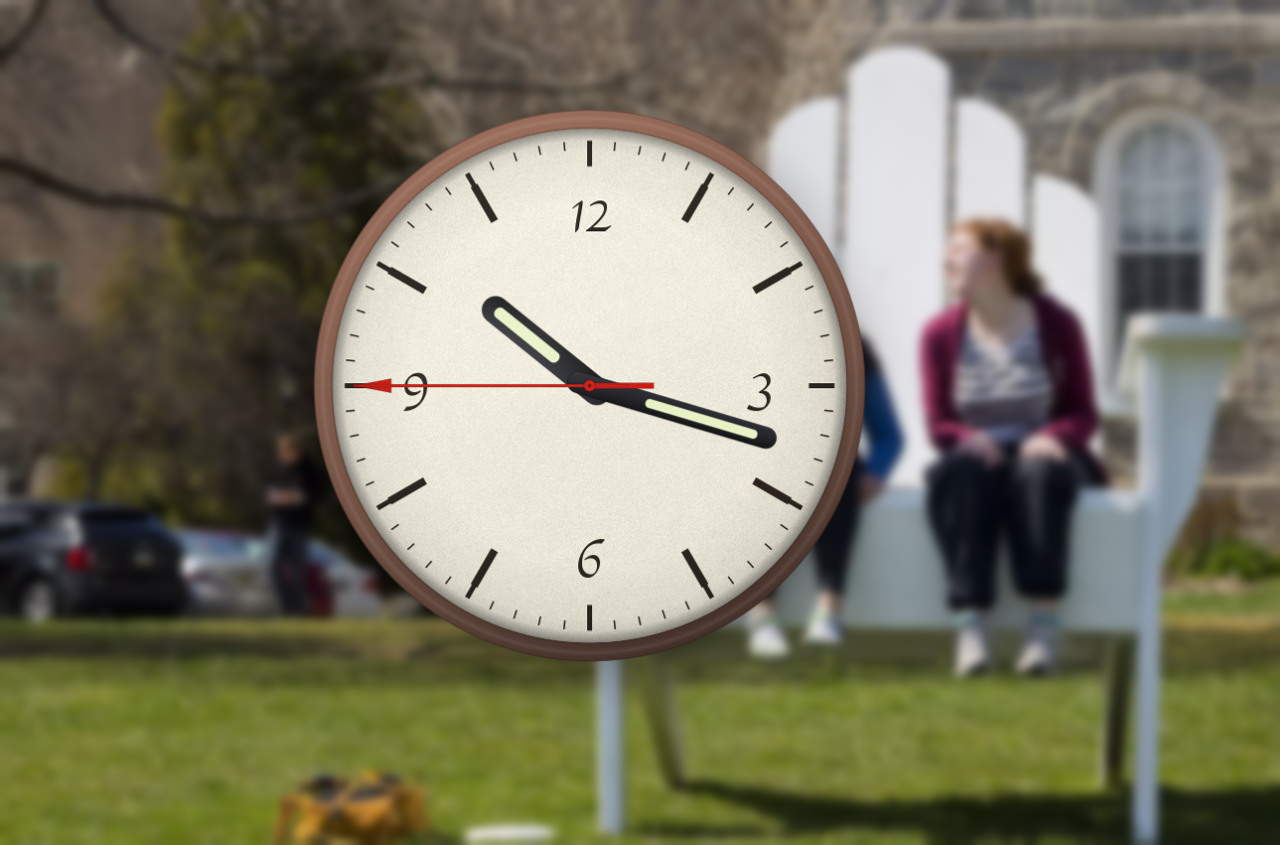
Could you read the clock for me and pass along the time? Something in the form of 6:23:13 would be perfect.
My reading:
10:17:45
